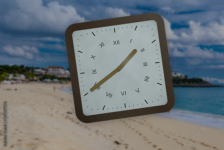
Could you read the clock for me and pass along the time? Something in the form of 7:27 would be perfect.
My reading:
1:40
